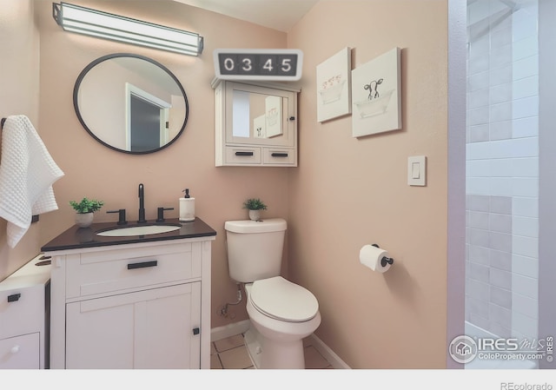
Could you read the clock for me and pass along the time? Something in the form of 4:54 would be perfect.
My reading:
3:45
